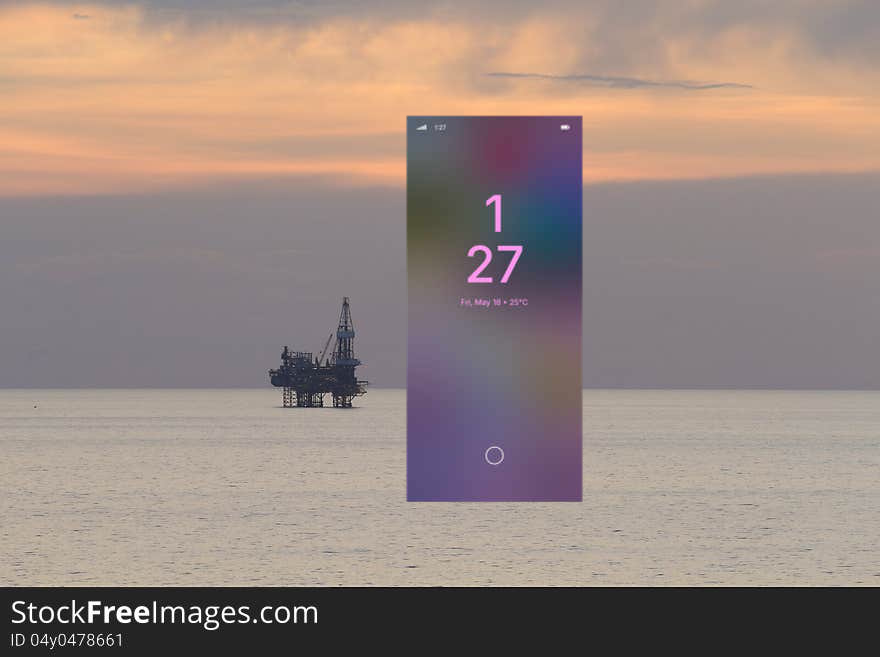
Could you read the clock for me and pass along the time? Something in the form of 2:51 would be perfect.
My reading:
1:27
